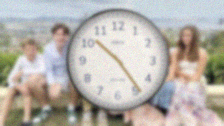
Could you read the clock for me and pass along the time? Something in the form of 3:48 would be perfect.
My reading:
10:24
